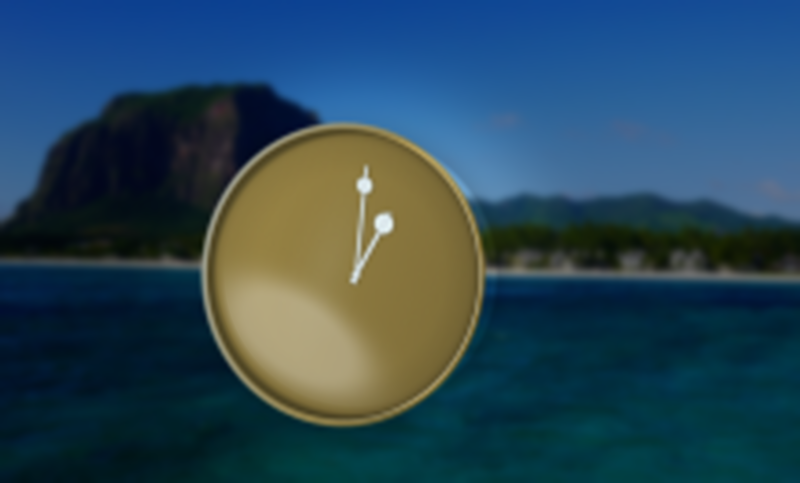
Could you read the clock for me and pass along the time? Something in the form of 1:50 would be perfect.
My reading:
1:01
